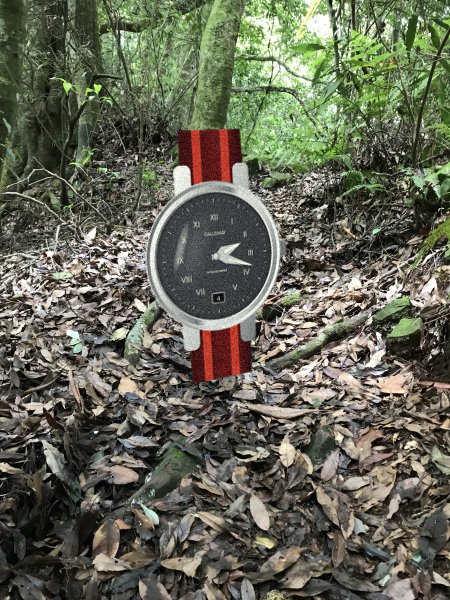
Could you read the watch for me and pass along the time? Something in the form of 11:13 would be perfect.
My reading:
2:18
